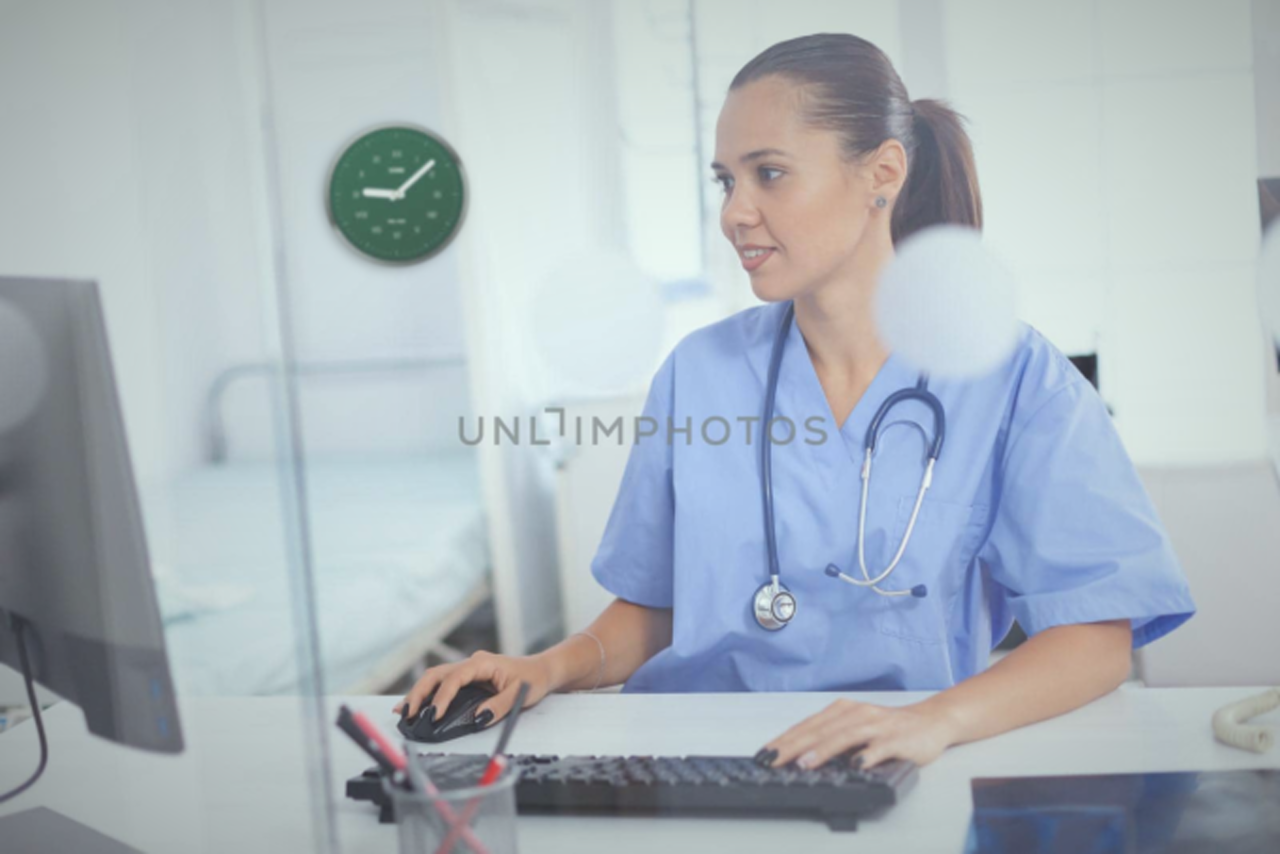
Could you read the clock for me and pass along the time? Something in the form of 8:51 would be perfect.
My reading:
9:08
